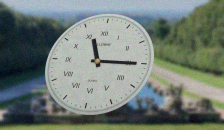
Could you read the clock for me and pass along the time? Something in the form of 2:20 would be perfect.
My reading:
11:15
